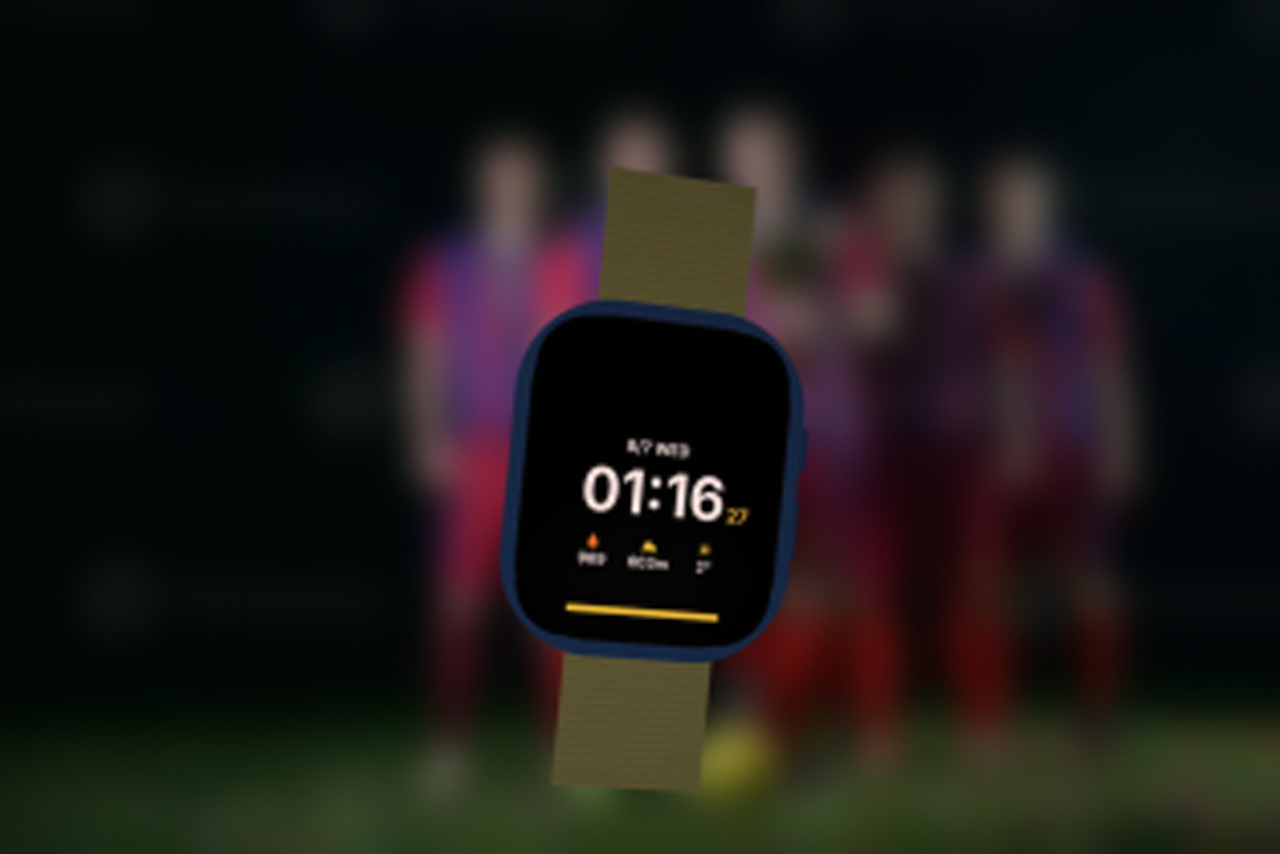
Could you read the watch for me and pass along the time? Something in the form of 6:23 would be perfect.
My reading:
1:16
